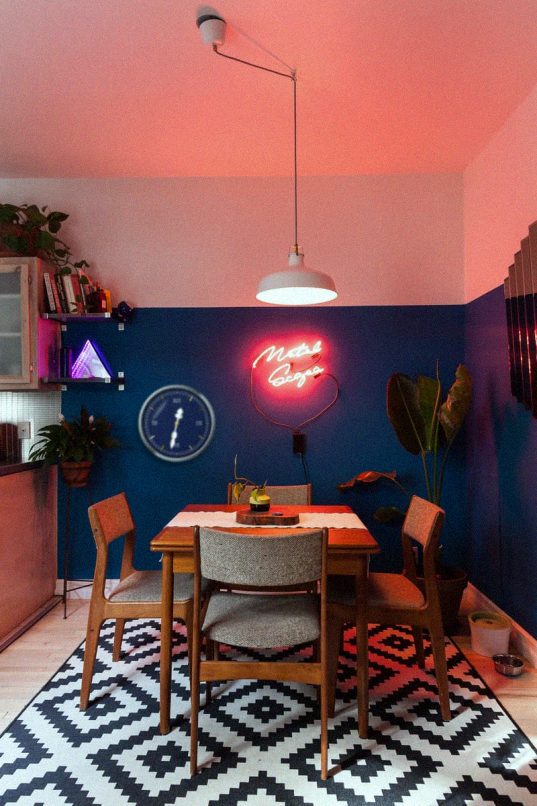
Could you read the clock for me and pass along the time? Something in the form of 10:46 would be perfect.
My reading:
12:32
